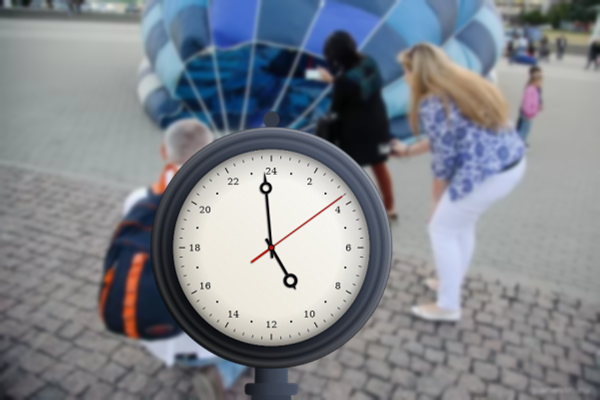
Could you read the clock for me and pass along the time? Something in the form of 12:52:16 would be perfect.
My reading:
9:59:09
